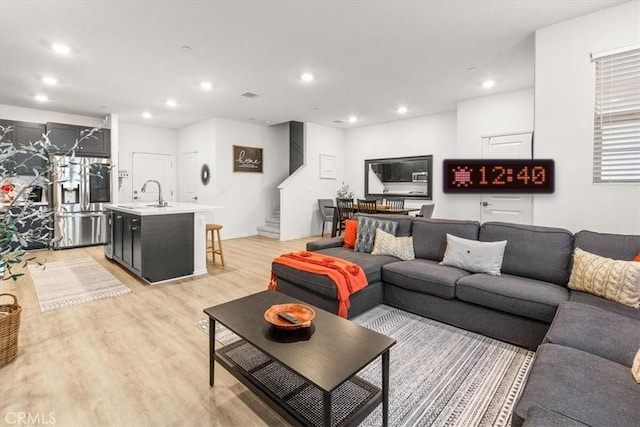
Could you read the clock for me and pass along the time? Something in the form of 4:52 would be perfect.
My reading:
12:40
